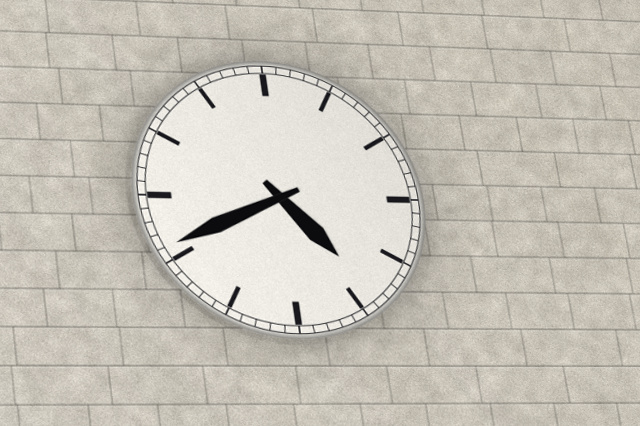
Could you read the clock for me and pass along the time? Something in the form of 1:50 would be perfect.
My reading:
4:41
